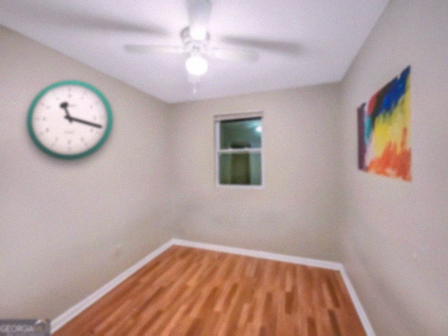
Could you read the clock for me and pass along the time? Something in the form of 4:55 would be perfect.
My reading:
11:18
